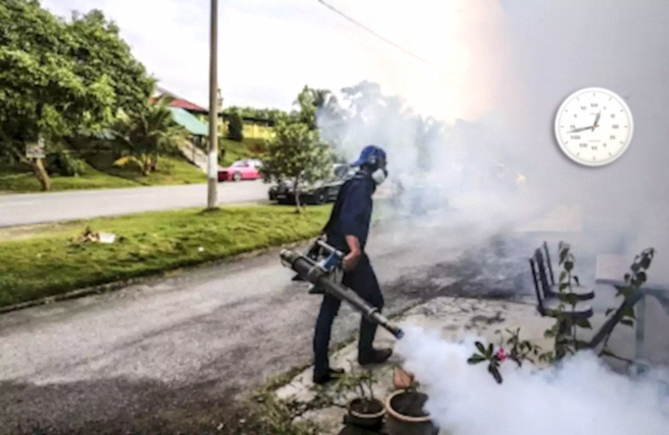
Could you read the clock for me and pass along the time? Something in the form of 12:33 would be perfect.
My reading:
12:43
